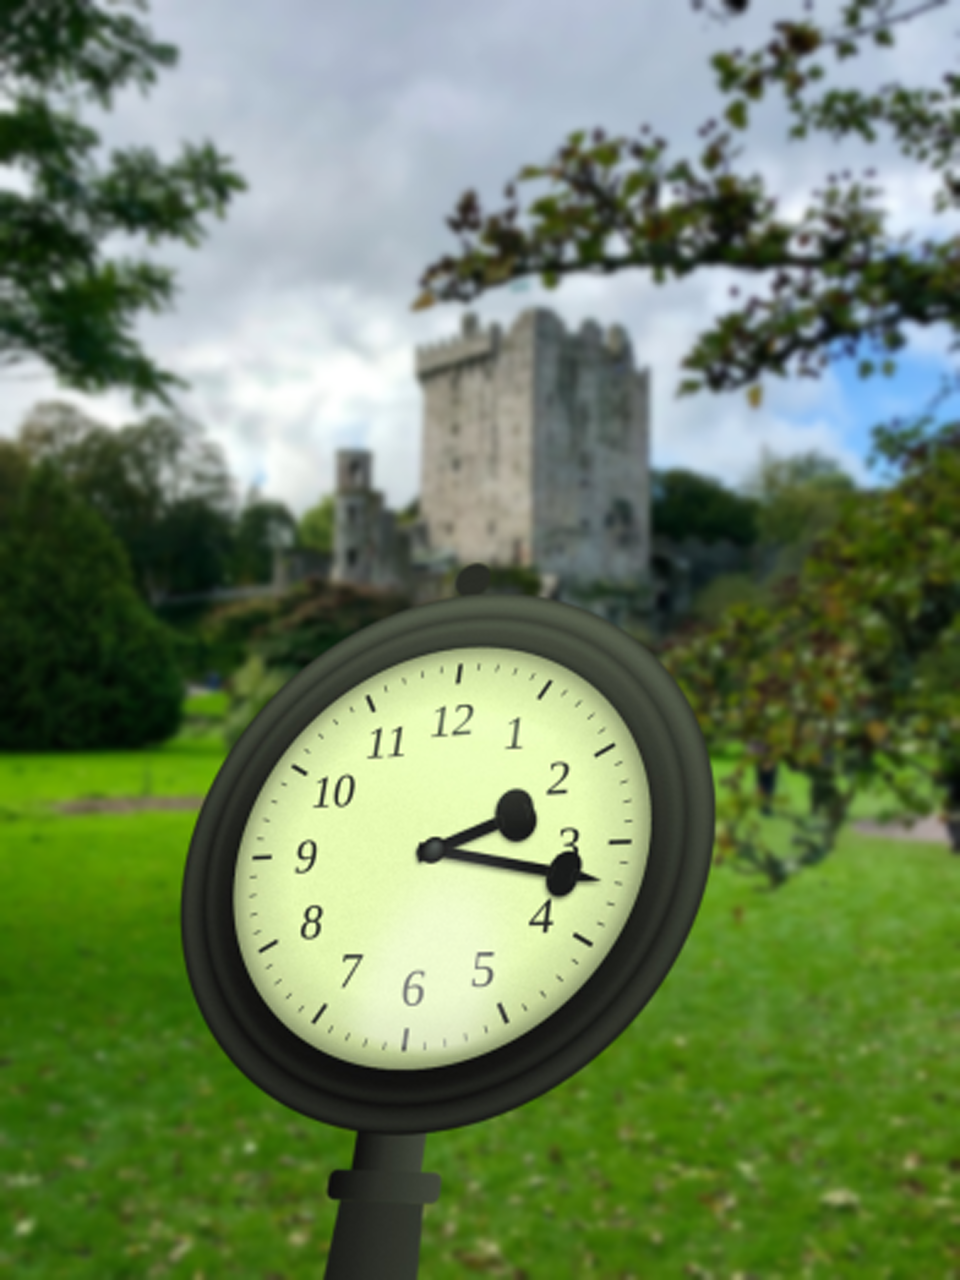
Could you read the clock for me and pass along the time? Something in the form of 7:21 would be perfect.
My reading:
2:17
